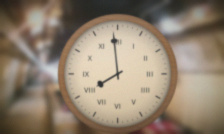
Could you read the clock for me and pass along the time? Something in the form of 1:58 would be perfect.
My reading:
7:59
